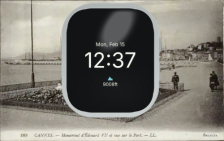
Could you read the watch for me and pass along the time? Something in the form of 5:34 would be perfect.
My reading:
12:37
